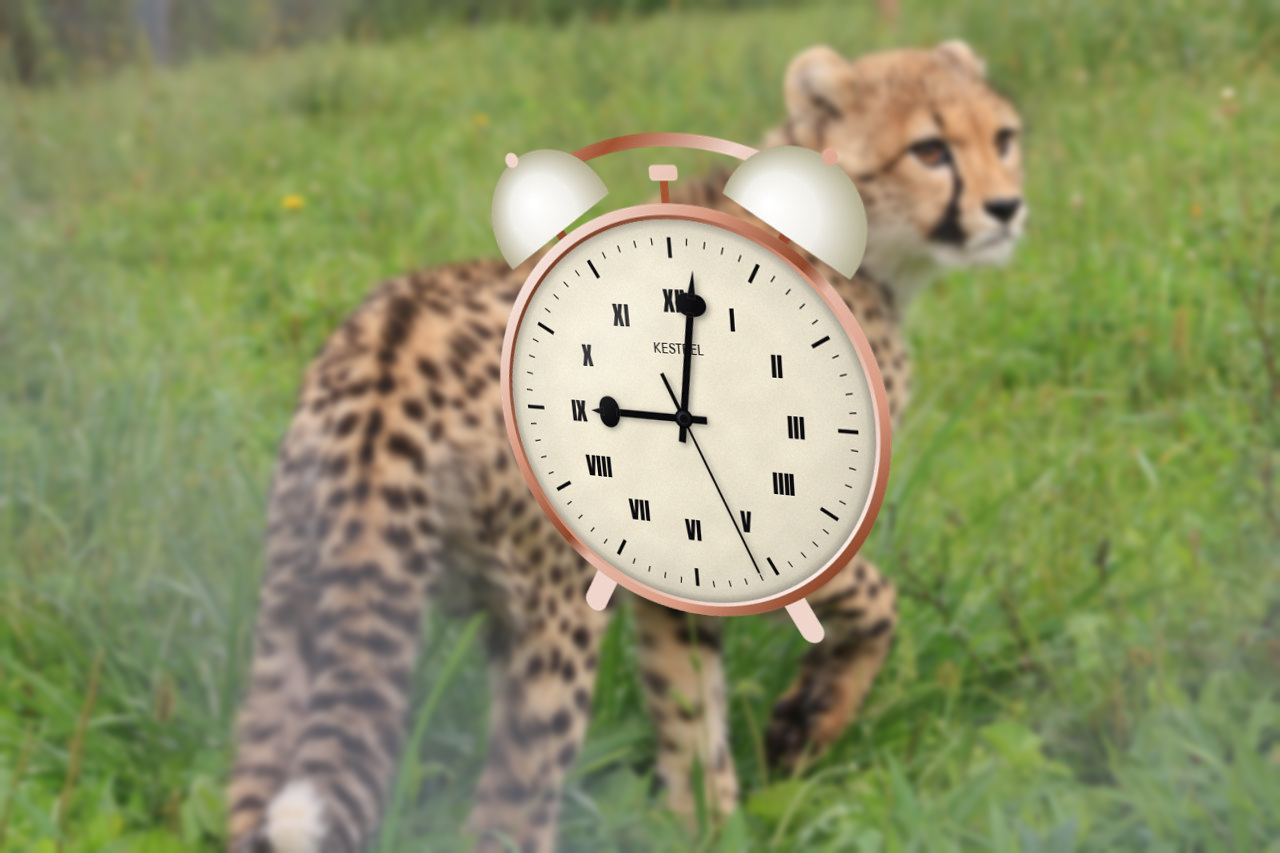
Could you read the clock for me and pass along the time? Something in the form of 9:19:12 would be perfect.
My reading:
9:01:26
